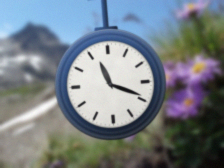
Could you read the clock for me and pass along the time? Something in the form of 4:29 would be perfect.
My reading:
11:19
